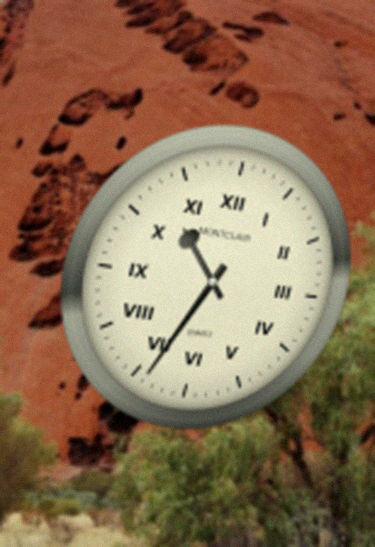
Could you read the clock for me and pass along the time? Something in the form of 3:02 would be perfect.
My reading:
10:34
